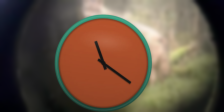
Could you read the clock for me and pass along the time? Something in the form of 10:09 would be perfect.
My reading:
11:21
